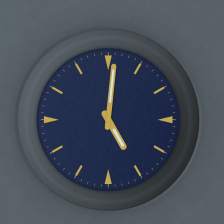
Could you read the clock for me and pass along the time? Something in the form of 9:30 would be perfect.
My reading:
5:01
